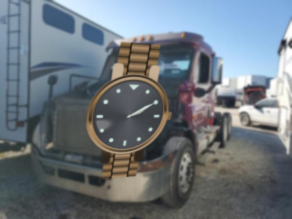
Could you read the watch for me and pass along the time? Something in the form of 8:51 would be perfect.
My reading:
2:10
